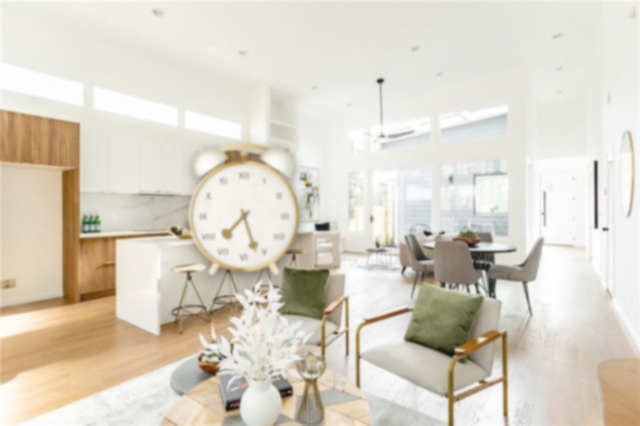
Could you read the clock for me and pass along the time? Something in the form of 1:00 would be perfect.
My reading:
7:27
